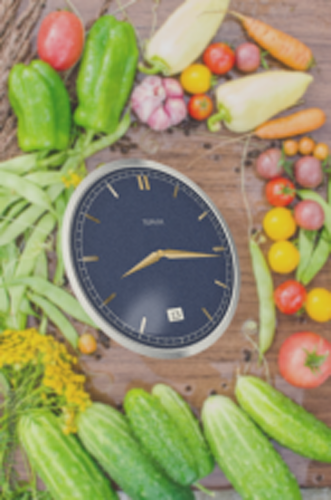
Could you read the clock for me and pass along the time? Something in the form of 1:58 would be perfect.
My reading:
8:16
